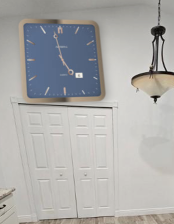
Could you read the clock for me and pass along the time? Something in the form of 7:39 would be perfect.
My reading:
4:58
